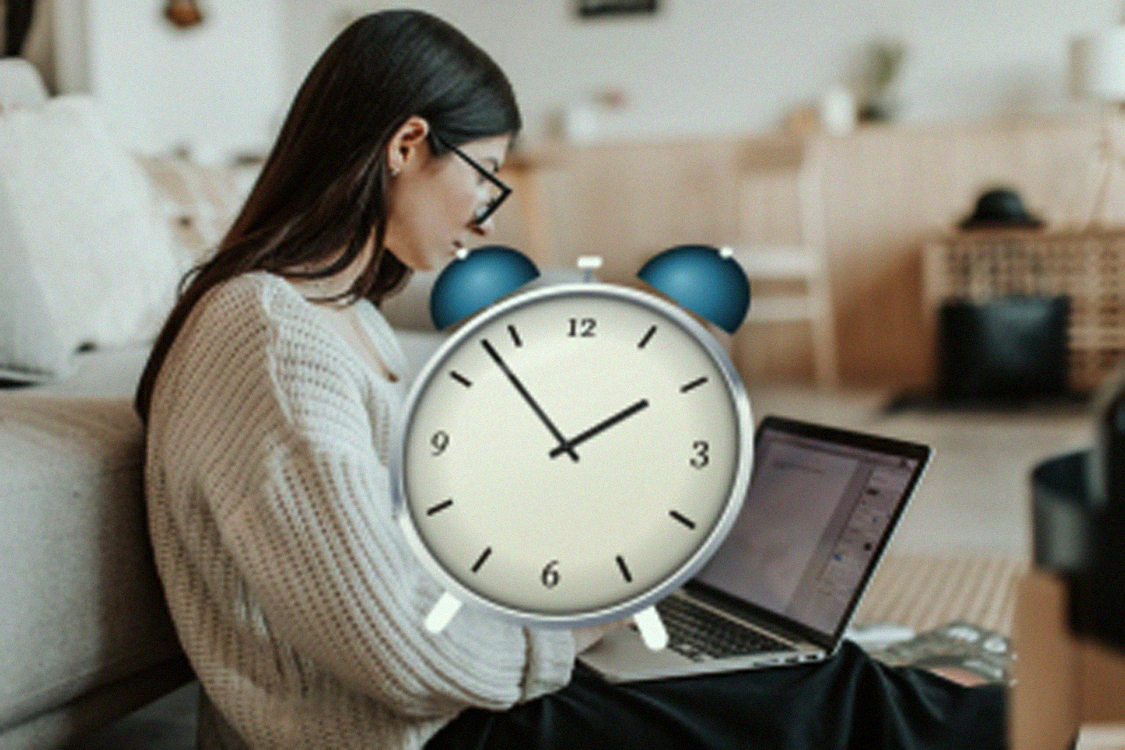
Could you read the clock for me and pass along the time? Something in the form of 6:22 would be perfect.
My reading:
1:53
